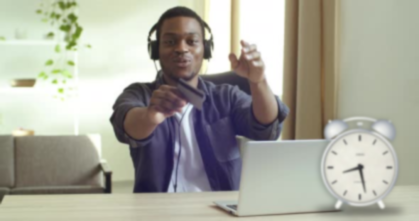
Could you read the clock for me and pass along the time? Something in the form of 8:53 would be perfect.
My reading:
8:28
